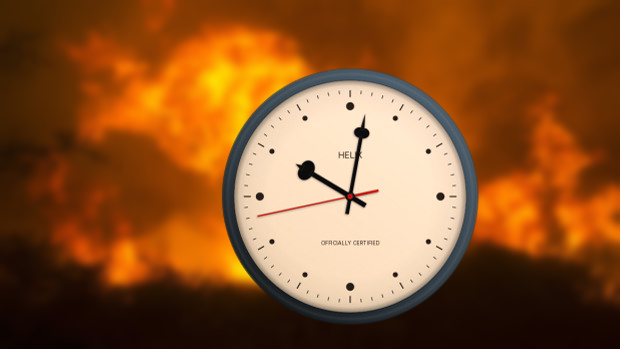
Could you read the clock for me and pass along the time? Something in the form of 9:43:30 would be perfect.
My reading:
10:01:43
